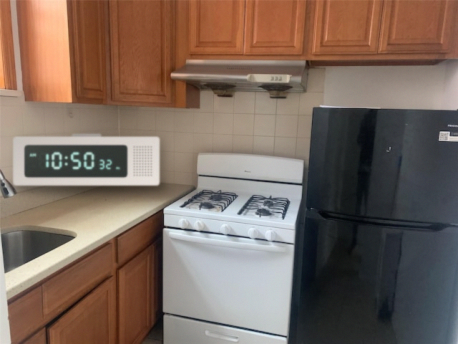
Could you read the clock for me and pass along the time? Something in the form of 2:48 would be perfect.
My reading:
10:50
